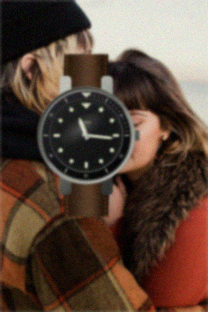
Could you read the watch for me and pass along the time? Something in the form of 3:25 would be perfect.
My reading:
11:16
